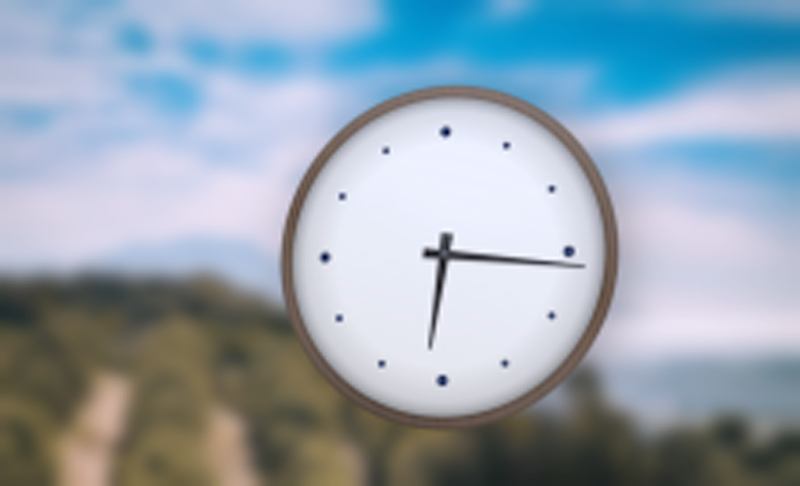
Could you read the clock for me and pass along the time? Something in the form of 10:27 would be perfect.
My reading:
6:16
